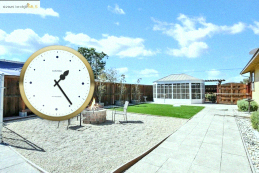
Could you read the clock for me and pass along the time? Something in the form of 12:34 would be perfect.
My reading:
1:24
